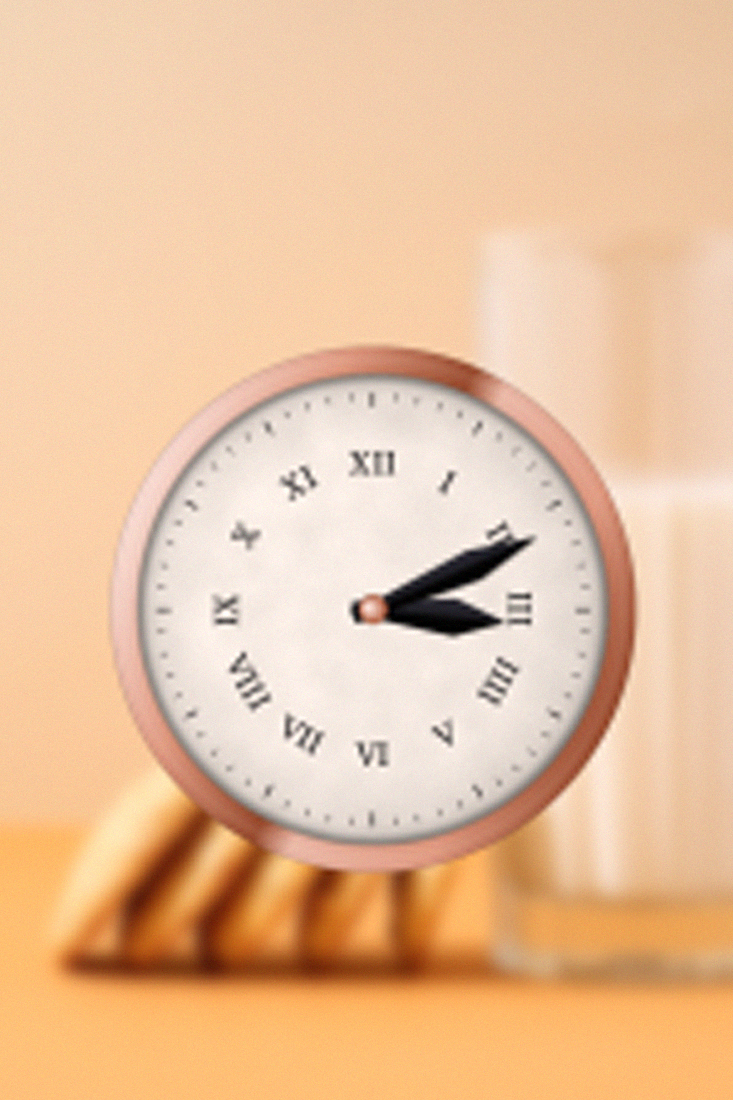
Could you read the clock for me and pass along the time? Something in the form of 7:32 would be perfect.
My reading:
3:11
